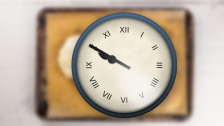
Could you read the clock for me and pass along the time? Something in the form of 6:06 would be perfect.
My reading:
9:50
